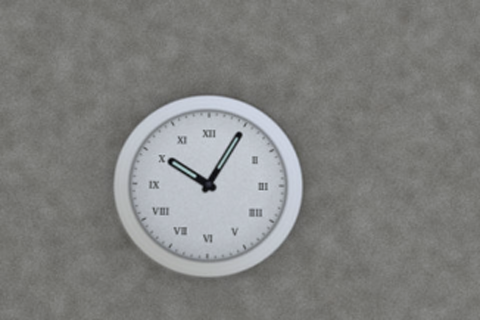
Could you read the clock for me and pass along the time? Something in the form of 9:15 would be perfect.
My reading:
10:05
